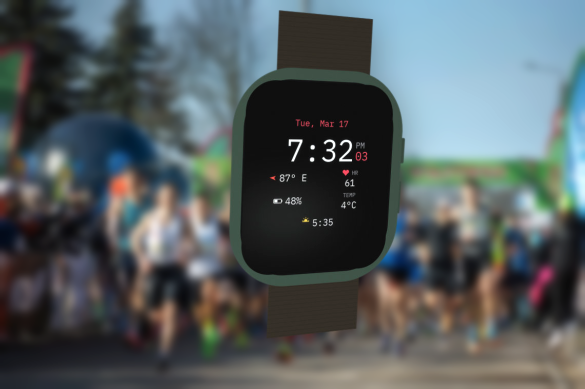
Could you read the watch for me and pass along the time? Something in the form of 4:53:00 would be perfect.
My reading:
7:32:03
